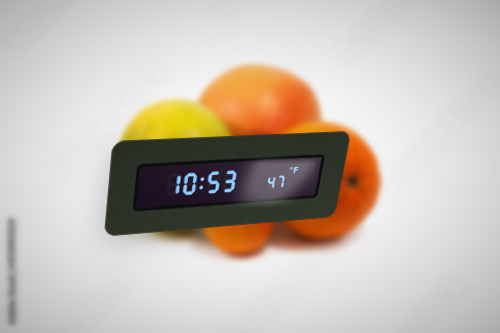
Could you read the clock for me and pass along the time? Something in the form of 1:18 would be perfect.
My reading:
10:53
